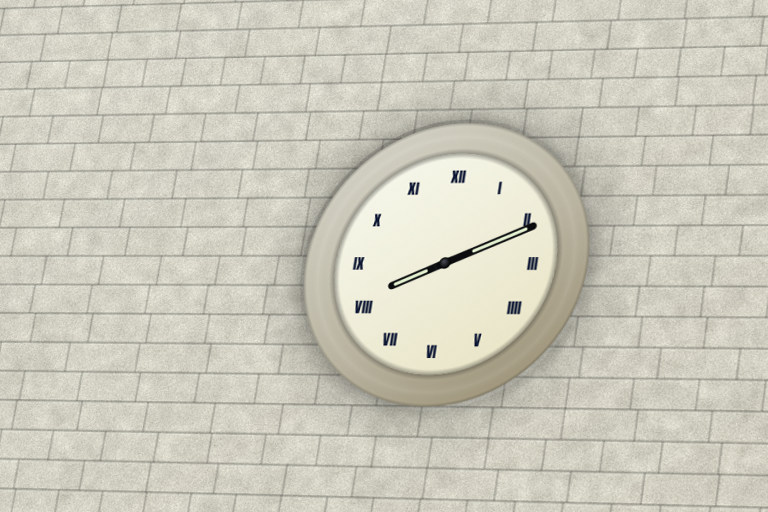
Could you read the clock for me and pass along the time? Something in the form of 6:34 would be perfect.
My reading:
8:11
